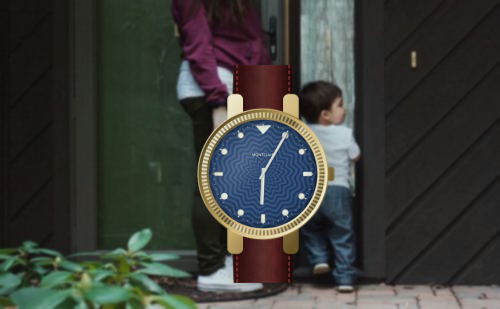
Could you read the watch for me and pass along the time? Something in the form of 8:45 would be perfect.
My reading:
6:05
